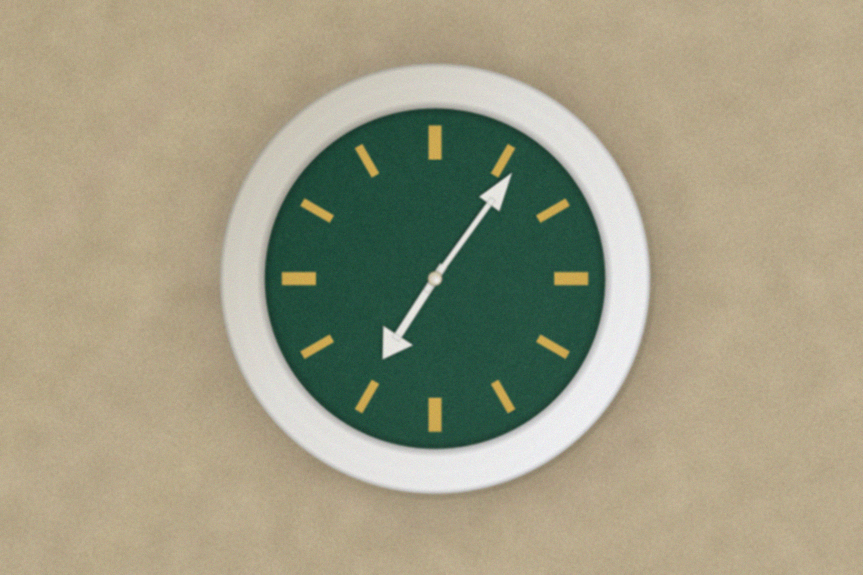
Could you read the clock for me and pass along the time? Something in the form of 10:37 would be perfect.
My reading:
7:06
